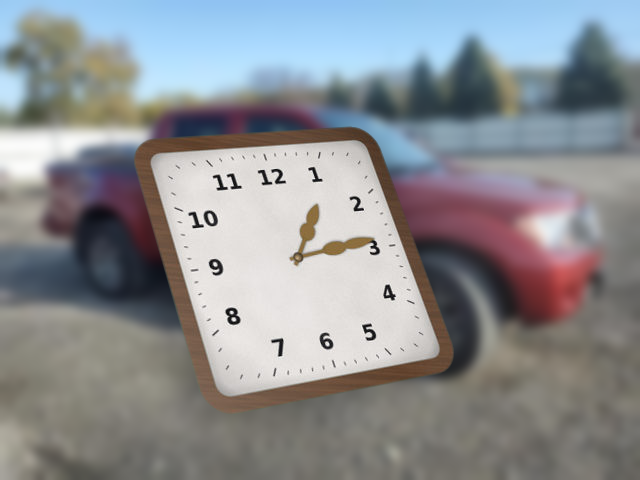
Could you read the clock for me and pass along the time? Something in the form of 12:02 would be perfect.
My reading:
1:14
